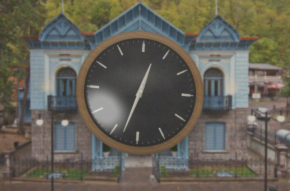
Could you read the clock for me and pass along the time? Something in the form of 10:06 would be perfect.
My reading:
12:33
